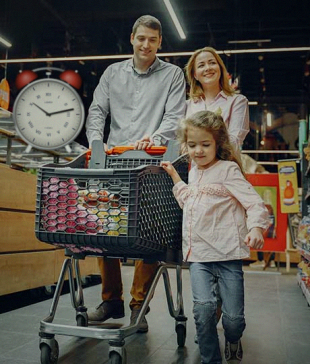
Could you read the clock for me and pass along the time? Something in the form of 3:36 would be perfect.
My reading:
10:13
